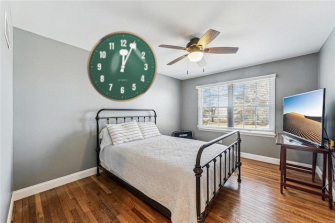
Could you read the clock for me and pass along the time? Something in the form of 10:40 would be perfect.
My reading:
12:04
